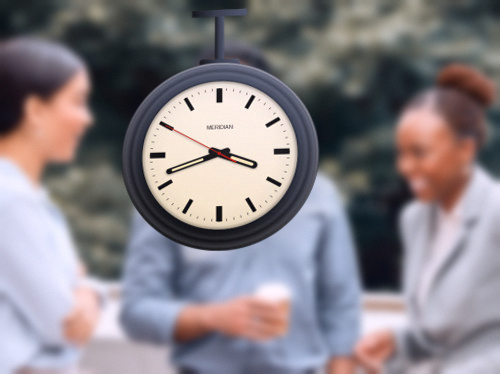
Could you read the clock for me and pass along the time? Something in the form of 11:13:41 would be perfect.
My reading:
3:41:50
